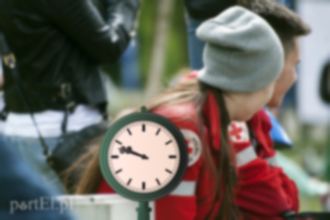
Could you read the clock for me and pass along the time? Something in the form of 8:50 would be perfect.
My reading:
9:48
